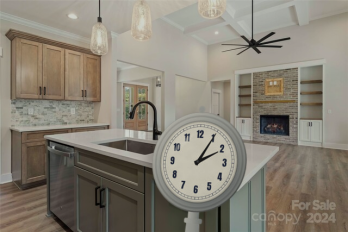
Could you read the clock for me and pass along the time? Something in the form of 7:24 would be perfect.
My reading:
2:05
